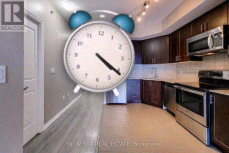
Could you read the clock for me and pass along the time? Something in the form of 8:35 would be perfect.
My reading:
4:21
